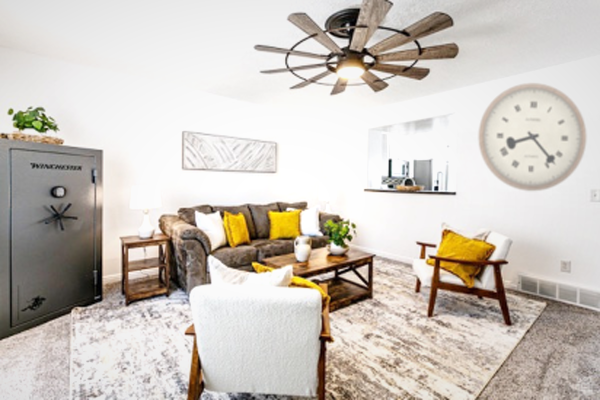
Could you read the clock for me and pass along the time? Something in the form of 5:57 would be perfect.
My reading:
8:23
